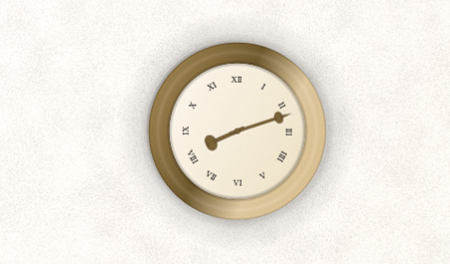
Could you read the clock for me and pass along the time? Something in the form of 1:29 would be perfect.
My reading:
8:12
